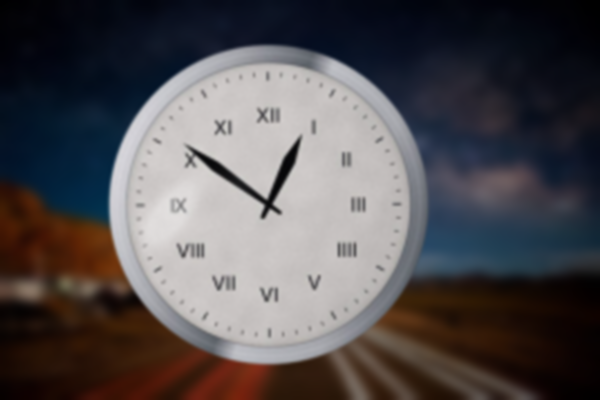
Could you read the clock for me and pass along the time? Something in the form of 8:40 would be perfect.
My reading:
12:51
